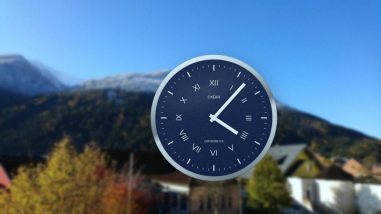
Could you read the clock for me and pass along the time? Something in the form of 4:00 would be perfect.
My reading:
4:07
